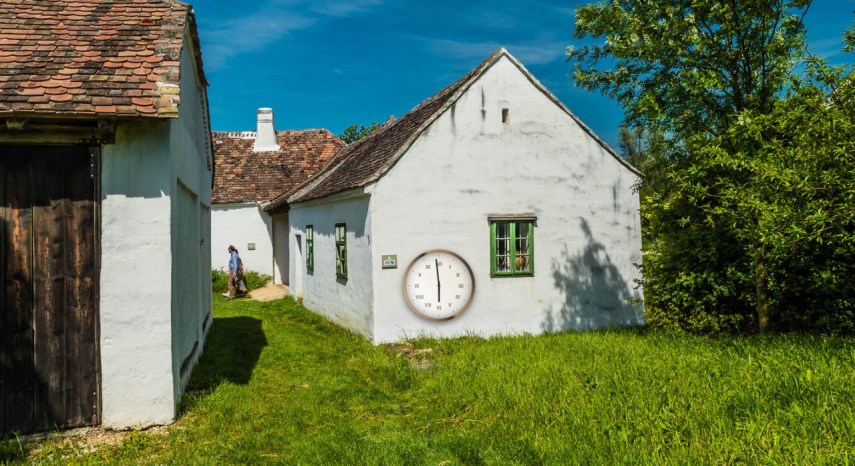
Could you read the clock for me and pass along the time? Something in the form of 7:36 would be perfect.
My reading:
5:59
